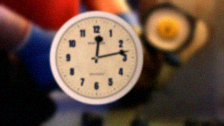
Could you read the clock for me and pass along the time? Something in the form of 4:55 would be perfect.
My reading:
12:13
